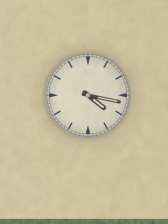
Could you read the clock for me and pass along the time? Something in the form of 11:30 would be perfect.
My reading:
4:17
